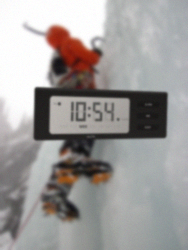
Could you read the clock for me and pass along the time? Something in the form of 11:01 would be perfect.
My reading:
10:54
